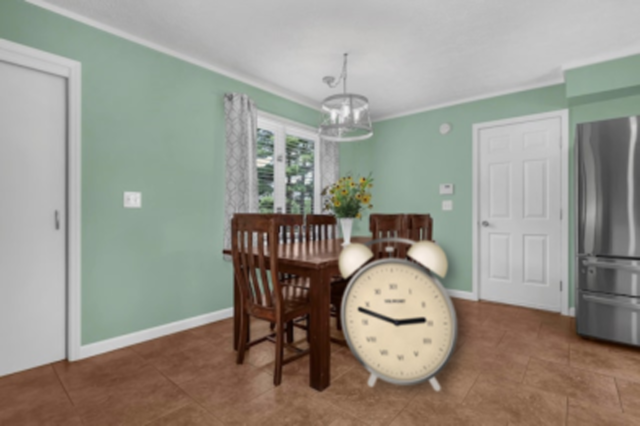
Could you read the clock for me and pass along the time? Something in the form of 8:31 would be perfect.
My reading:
2:48
